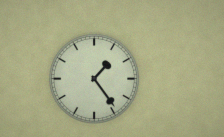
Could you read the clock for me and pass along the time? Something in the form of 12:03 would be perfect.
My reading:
1:24
